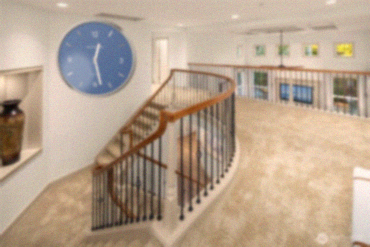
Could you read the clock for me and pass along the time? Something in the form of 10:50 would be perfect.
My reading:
12:28
